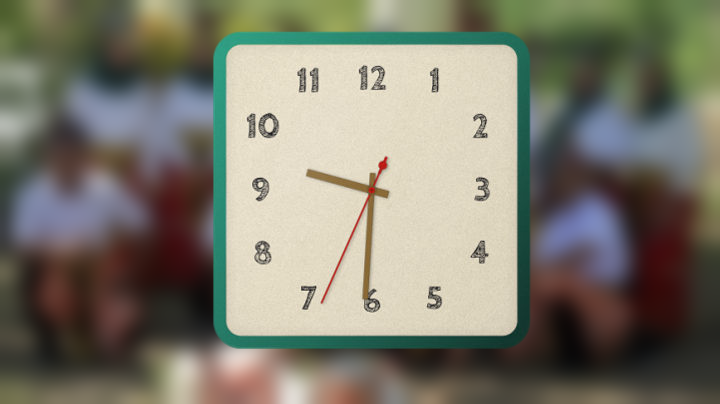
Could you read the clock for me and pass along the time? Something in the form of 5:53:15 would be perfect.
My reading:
9:30:34
